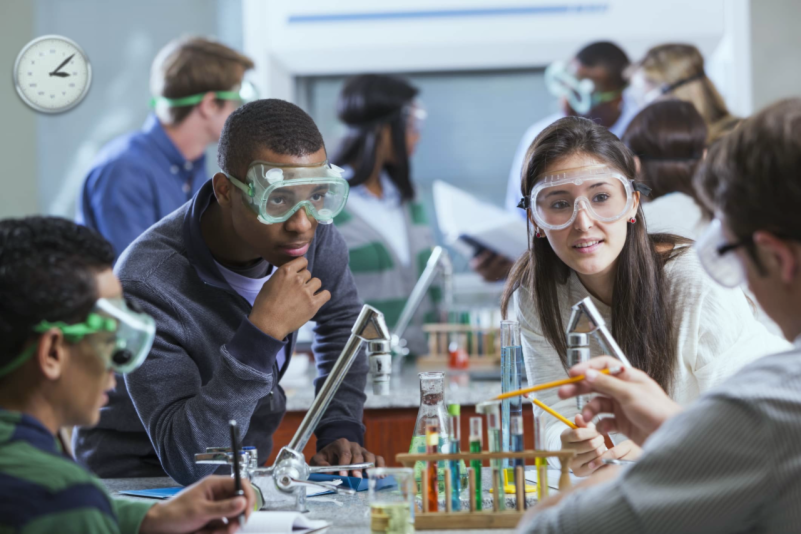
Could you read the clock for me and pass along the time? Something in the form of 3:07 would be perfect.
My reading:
3:08
